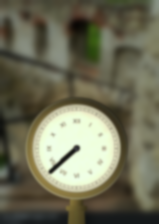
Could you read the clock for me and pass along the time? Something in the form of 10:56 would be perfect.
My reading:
7:38
